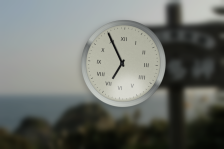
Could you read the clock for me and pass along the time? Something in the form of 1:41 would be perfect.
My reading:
6:55
